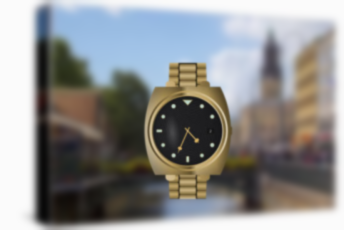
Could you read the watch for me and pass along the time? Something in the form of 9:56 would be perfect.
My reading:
4:34
